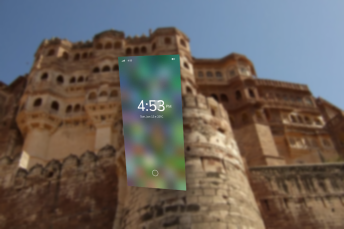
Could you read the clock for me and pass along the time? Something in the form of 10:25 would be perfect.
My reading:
4:53
